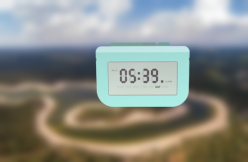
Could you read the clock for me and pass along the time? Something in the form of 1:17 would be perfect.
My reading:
5:39
